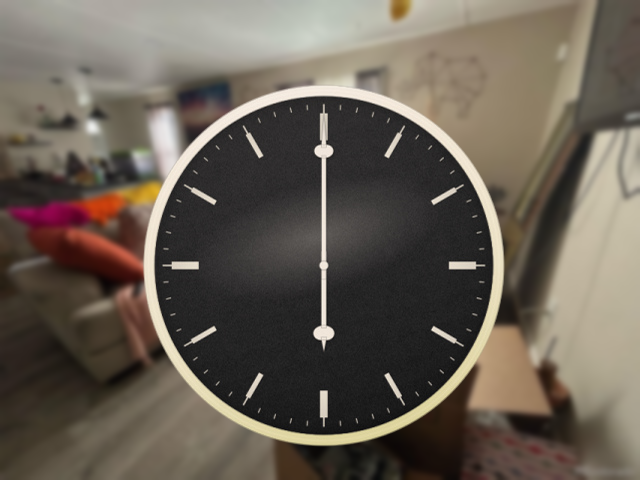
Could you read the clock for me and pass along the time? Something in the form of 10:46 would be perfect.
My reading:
6:00
